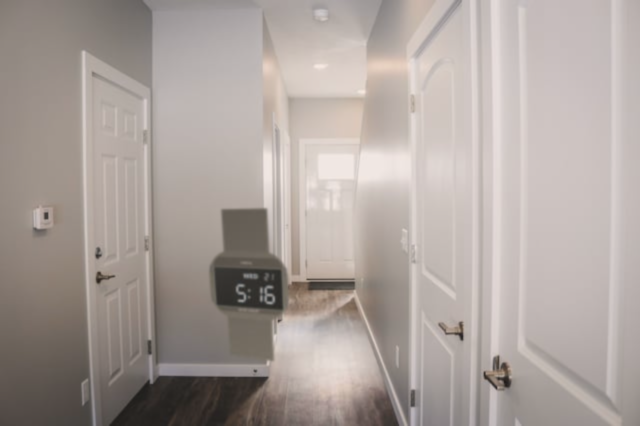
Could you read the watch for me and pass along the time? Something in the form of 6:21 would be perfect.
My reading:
5:16
